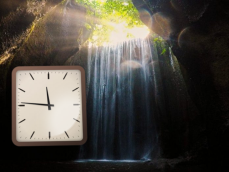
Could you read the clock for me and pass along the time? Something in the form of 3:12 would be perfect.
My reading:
11:46
